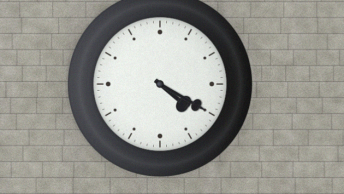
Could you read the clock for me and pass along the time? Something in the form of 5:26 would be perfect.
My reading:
4:20
